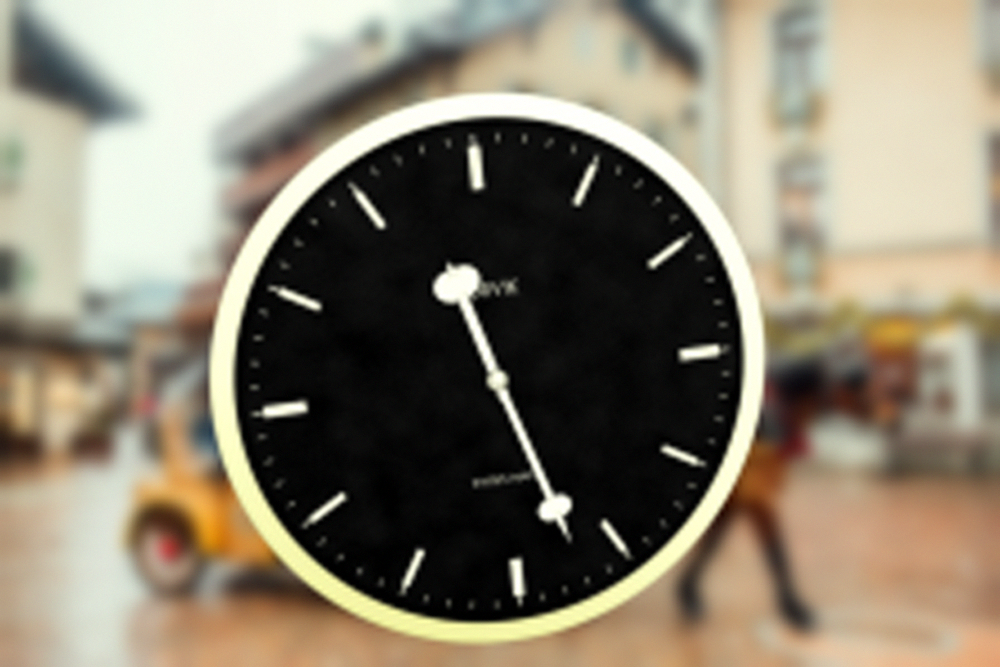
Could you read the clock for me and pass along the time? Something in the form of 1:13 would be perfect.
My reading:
11:27
